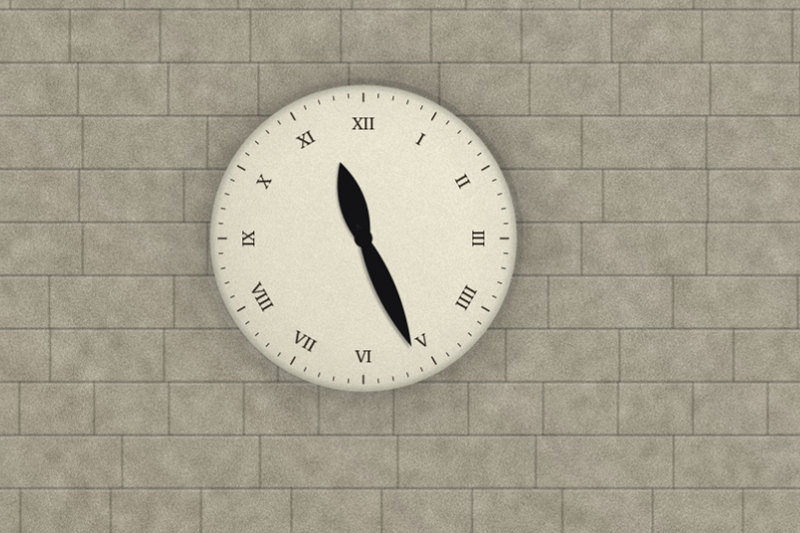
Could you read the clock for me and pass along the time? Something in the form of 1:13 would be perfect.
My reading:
11:26
